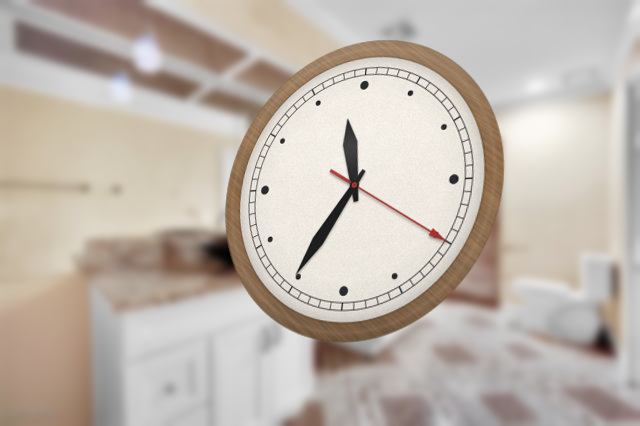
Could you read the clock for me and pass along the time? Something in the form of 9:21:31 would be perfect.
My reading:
11:35:20
